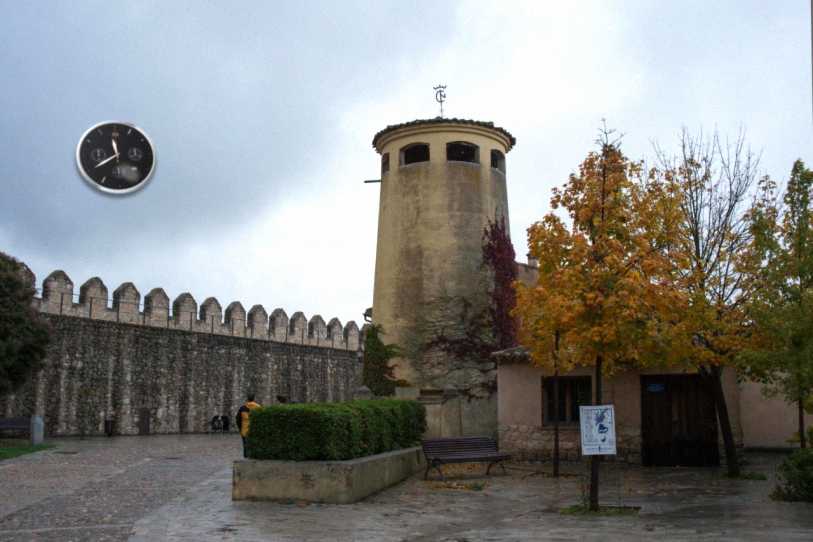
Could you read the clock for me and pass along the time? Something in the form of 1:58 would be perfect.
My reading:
11:40
